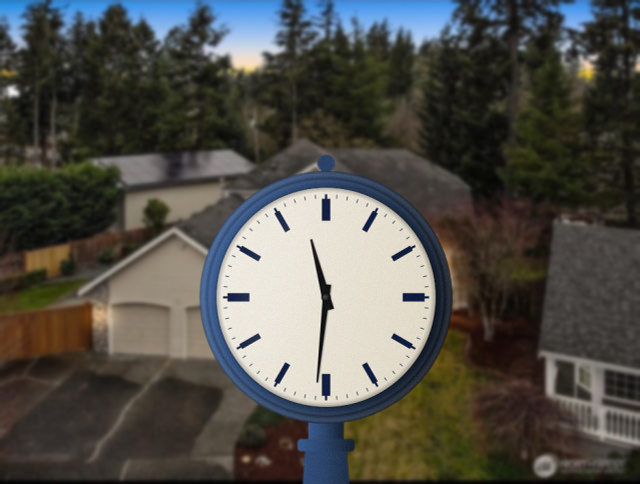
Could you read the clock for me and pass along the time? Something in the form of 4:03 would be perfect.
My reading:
11:31
